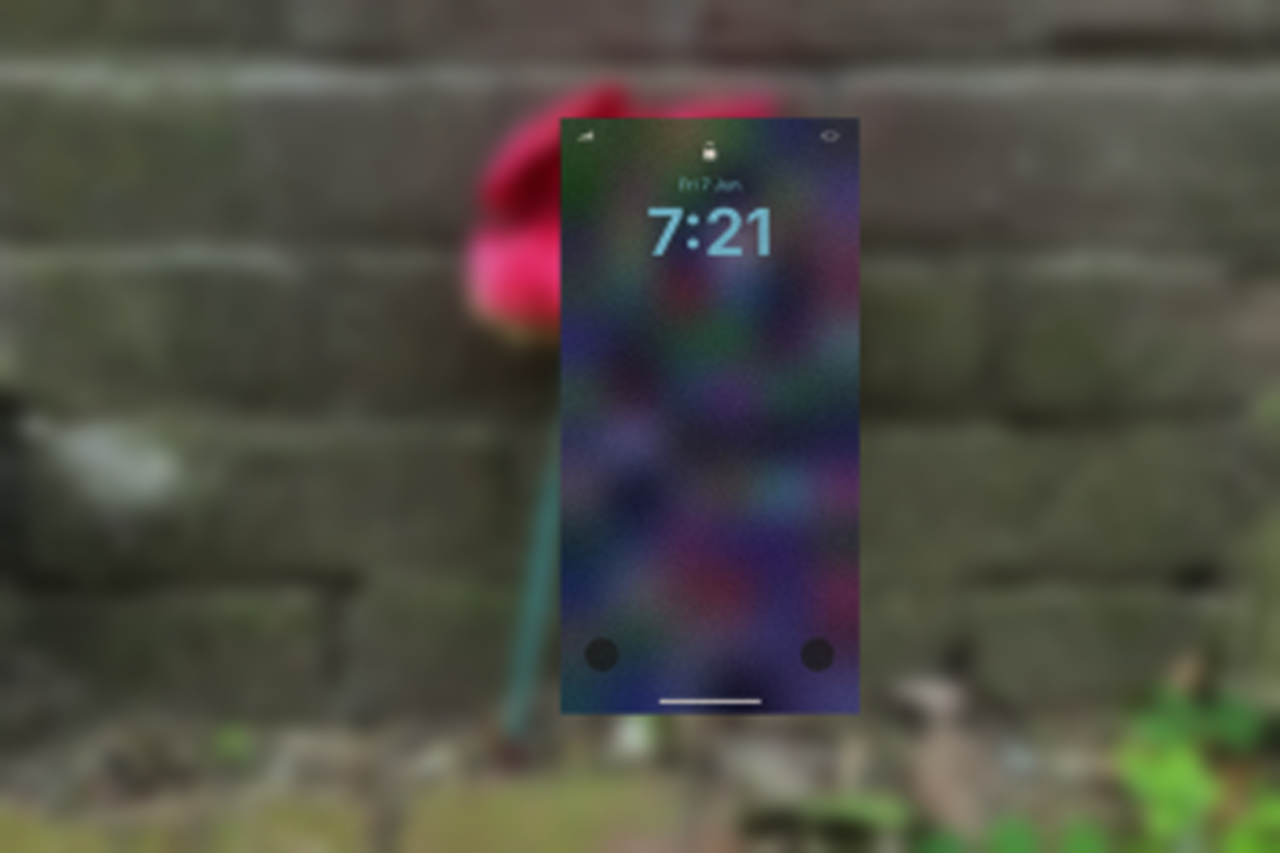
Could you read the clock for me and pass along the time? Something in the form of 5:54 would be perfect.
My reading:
7:21
